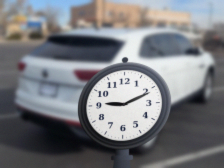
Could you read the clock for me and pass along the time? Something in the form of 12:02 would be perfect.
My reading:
9:11
